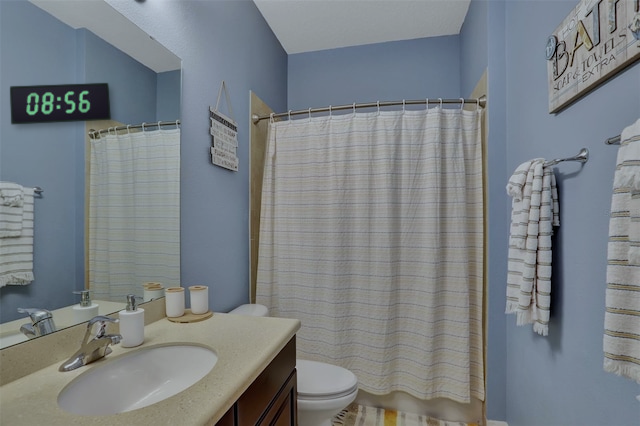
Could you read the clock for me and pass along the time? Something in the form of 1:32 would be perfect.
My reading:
8:56
